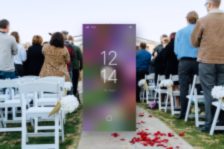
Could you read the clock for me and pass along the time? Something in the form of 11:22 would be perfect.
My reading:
12:14
